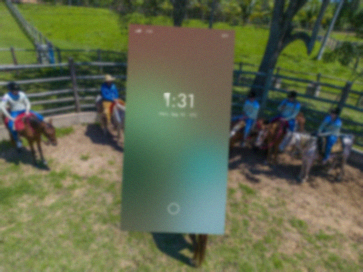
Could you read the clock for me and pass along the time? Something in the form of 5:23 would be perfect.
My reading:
1:31
